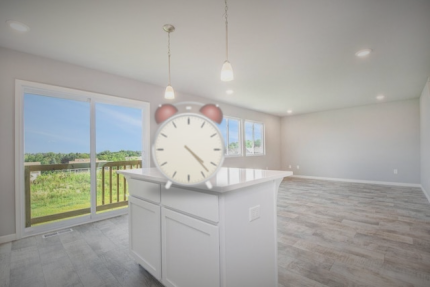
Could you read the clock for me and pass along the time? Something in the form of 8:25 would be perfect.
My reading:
4:23
